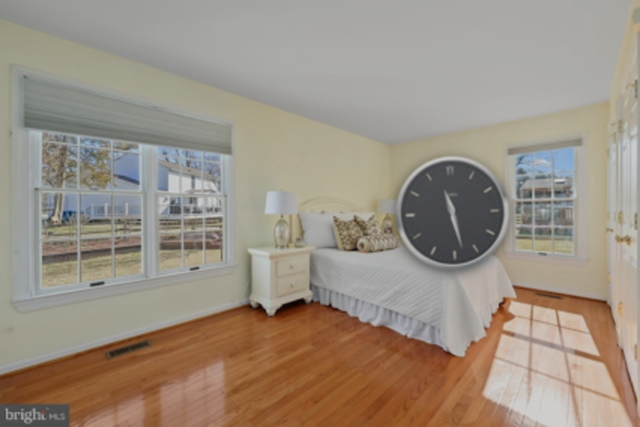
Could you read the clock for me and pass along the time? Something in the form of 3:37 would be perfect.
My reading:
11:28
